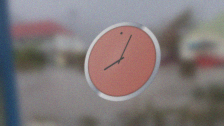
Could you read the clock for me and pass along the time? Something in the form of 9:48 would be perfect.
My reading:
8:04
